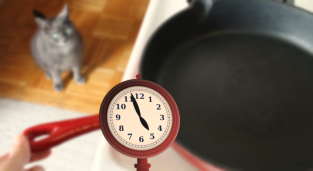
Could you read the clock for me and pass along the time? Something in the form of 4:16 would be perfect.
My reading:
4:57
